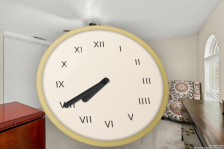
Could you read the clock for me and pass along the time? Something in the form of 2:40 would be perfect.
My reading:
7:40
